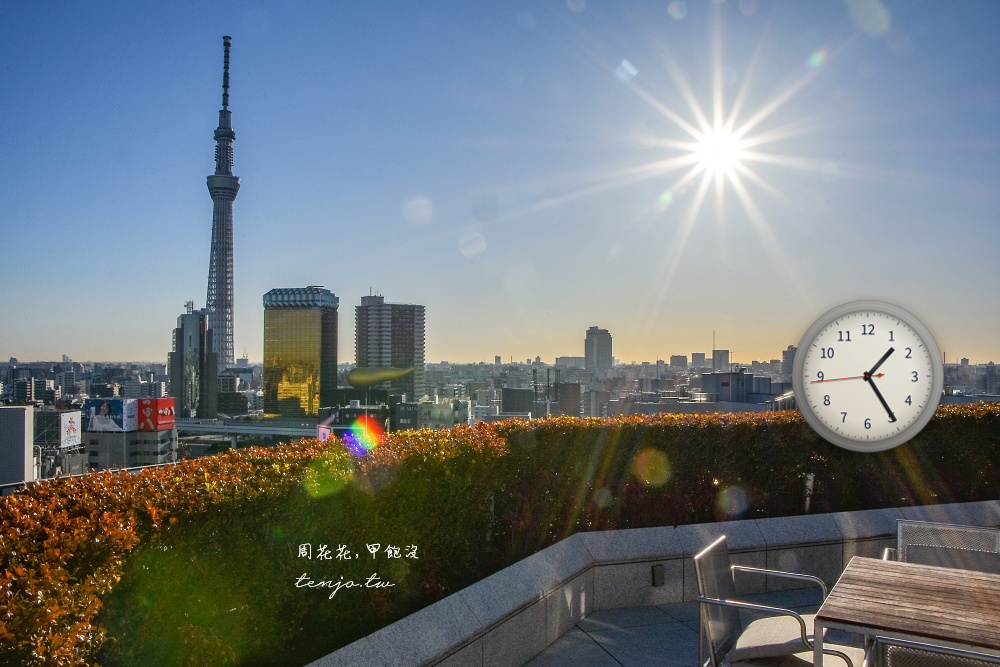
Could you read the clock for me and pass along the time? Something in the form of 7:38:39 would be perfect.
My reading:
1:24:44
